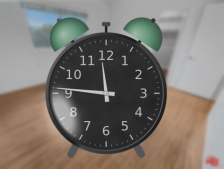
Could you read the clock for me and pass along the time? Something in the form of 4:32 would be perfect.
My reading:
11:46
